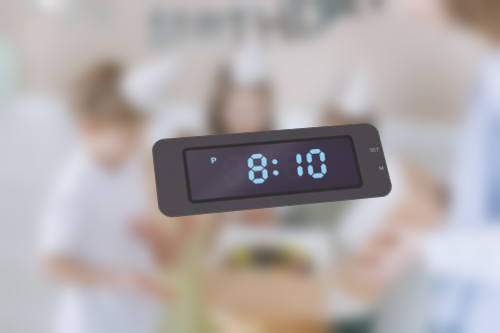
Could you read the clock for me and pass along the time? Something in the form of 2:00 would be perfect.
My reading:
8:10
